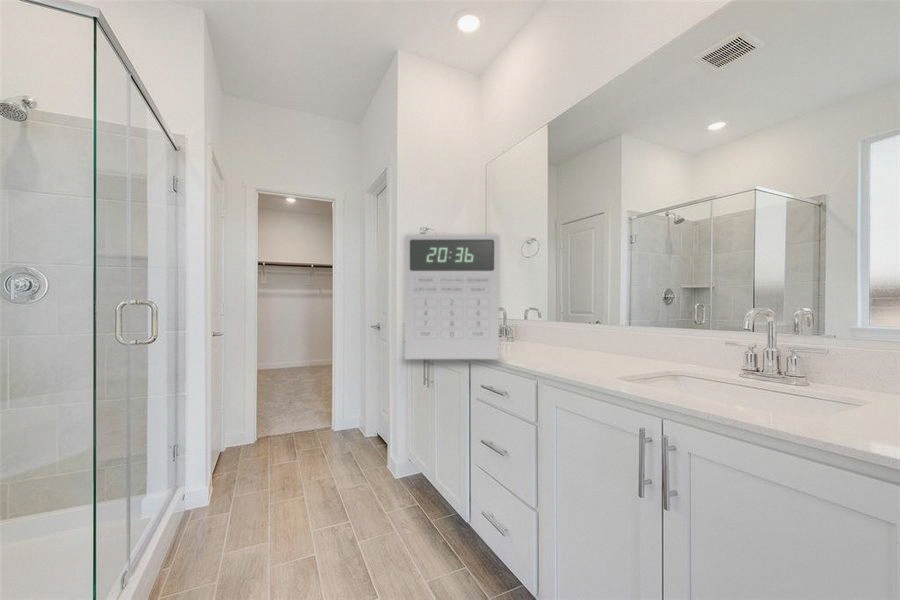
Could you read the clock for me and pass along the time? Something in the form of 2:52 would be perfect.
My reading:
20:36
